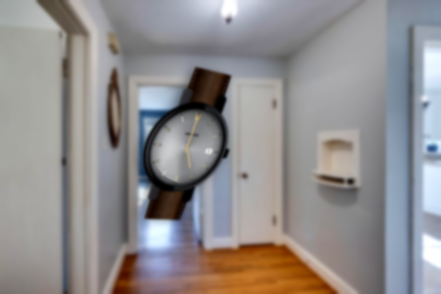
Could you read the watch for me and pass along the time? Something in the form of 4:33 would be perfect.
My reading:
5:00
